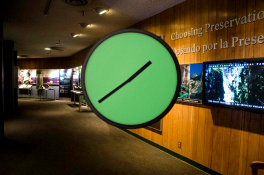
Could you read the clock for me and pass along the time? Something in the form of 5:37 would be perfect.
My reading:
1:39
